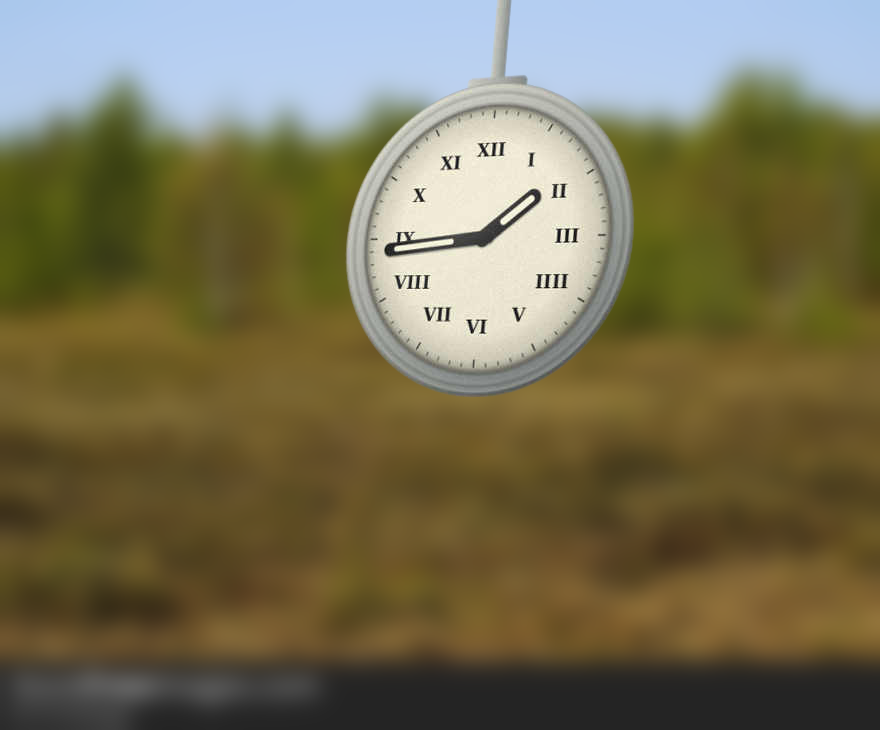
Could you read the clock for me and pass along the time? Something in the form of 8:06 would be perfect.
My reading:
1:44
